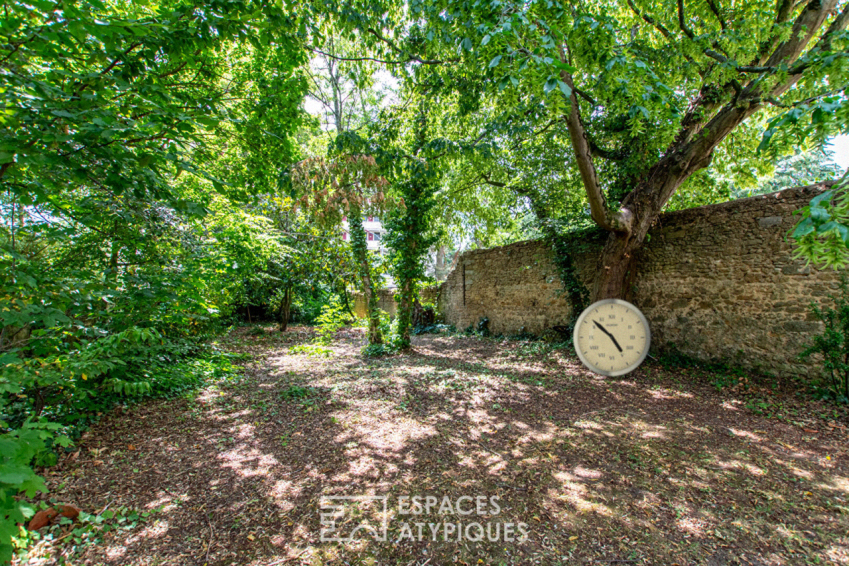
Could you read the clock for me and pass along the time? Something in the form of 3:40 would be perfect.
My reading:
4:52
